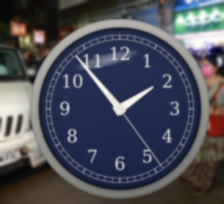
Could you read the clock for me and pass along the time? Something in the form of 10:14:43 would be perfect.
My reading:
1:53:24
